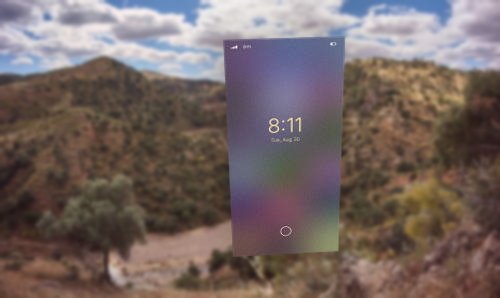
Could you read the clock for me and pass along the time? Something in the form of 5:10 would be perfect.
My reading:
8:11
